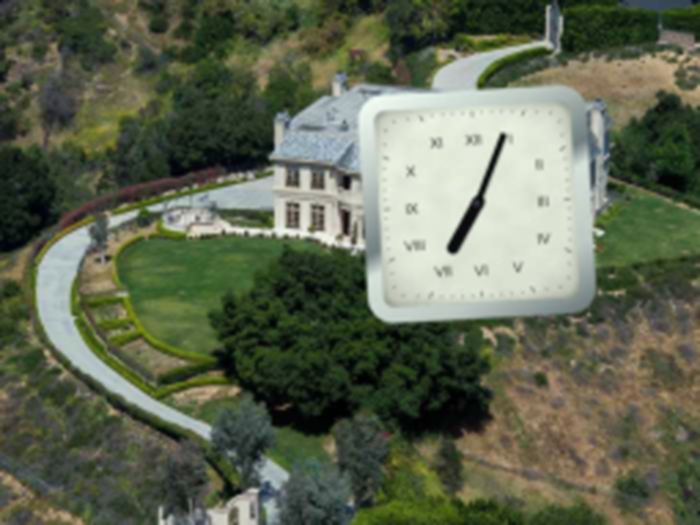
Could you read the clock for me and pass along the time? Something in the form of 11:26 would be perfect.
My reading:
7:04
